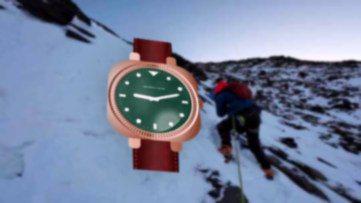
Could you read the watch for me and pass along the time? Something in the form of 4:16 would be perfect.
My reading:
9:12
